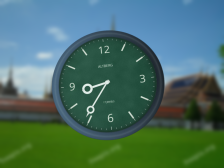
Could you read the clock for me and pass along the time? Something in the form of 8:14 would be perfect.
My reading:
8:36
